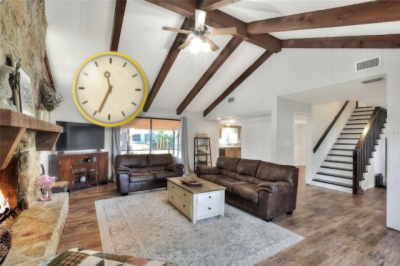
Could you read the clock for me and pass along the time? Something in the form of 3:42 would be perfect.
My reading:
11:34
